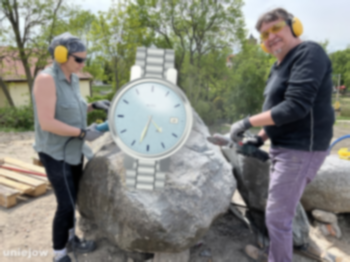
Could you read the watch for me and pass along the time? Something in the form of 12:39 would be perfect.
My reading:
4:33
